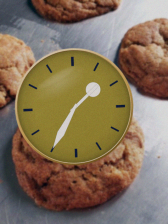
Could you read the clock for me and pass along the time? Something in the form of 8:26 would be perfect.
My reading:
1:35
